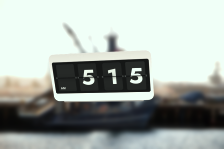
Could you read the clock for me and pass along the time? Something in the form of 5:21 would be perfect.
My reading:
5:15
